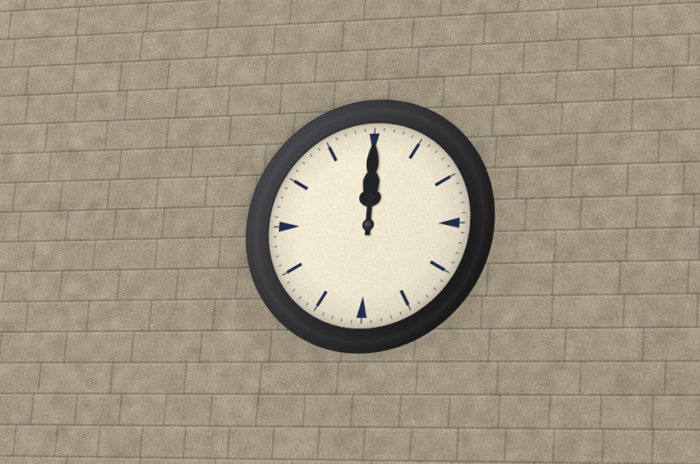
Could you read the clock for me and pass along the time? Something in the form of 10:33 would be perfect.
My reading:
12:00
